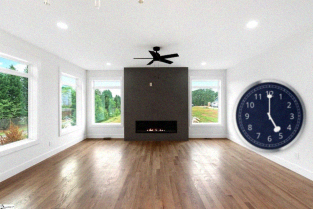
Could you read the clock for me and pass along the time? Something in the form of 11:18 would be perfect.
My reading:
5:00
